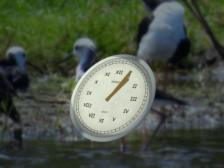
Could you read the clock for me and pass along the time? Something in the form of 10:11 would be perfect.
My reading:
1:04
